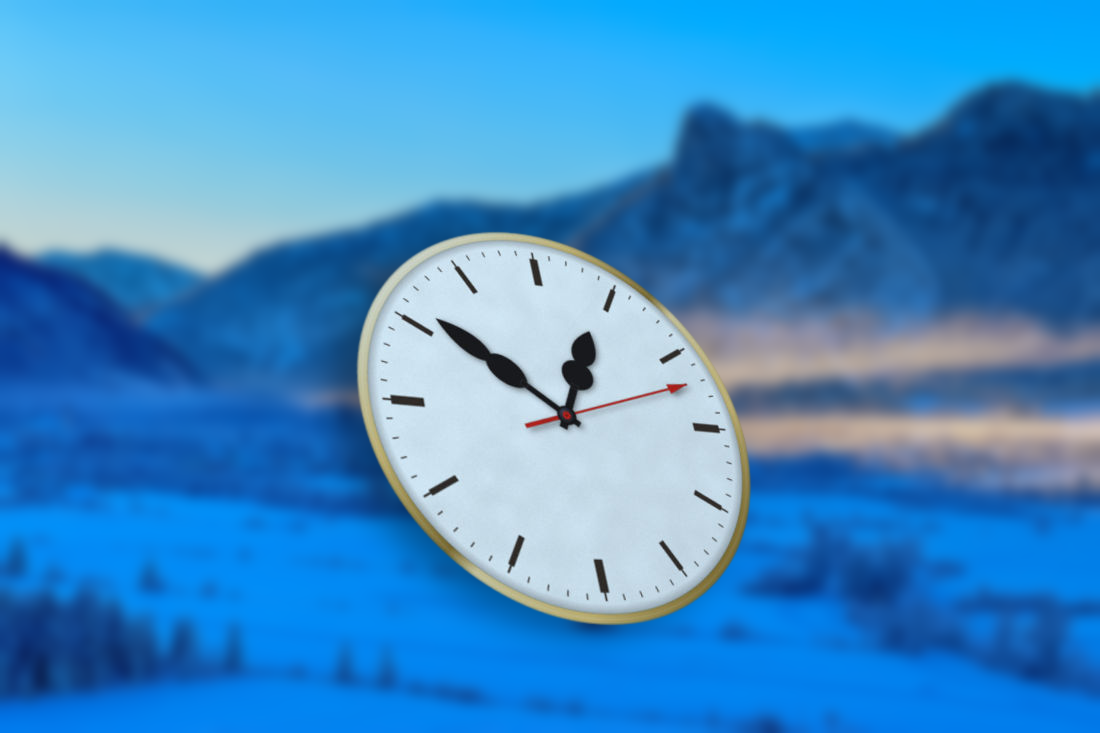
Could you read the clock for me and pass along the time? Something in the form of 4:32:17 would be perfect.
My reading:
12:51:12
